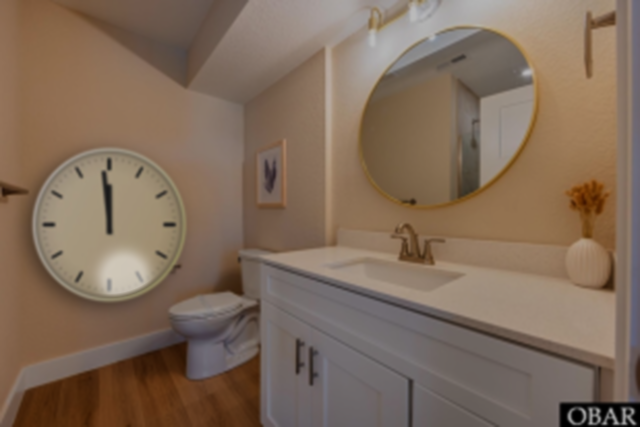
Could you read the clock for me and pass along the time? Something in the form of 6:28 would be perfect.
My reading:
11:59
